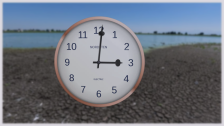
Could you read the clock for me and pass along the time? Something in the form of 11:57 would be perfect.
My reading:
3:01
